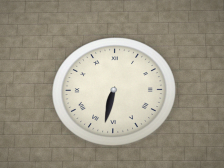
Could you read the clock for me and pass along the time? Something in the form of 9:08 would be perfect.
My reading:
6:32
